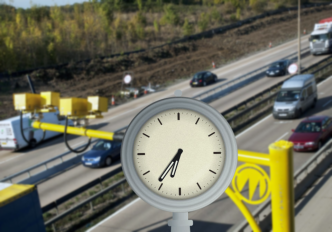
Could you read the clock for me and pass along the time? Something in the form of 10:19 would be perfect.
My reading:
6:36
